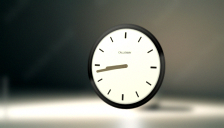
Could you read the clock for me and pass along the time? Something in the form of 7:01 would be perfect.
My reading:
8:43
